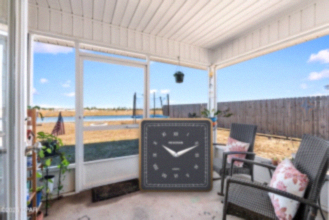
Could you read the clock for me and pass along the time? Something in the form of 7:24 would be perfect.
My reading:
10:11
